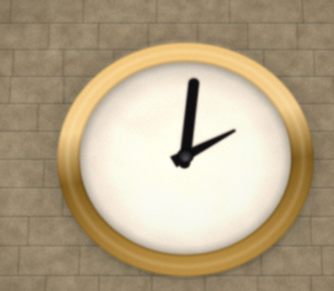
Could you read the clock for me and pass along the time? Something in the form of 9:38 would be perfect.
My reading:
2:01
